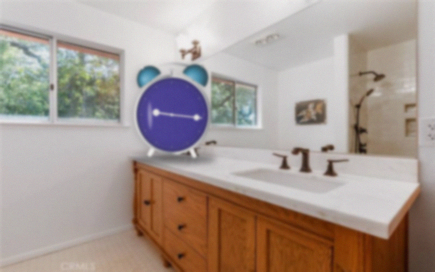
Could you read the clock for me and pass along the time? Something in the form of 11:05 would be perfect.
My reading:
9:16
